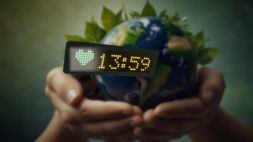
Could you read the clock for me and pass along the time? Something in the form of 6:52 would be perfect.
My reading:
13:59
